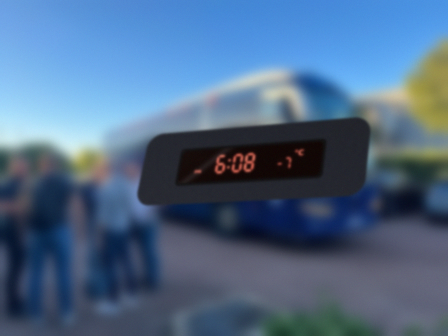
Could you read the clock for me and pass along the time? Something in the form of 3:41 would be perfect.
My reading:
6:08
